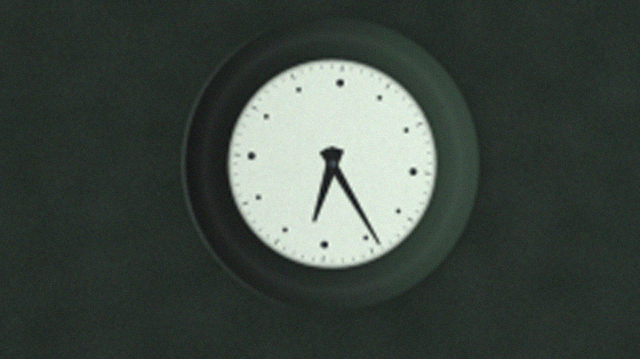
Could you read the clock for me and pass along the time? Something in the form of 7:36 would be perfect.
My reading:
6:24
